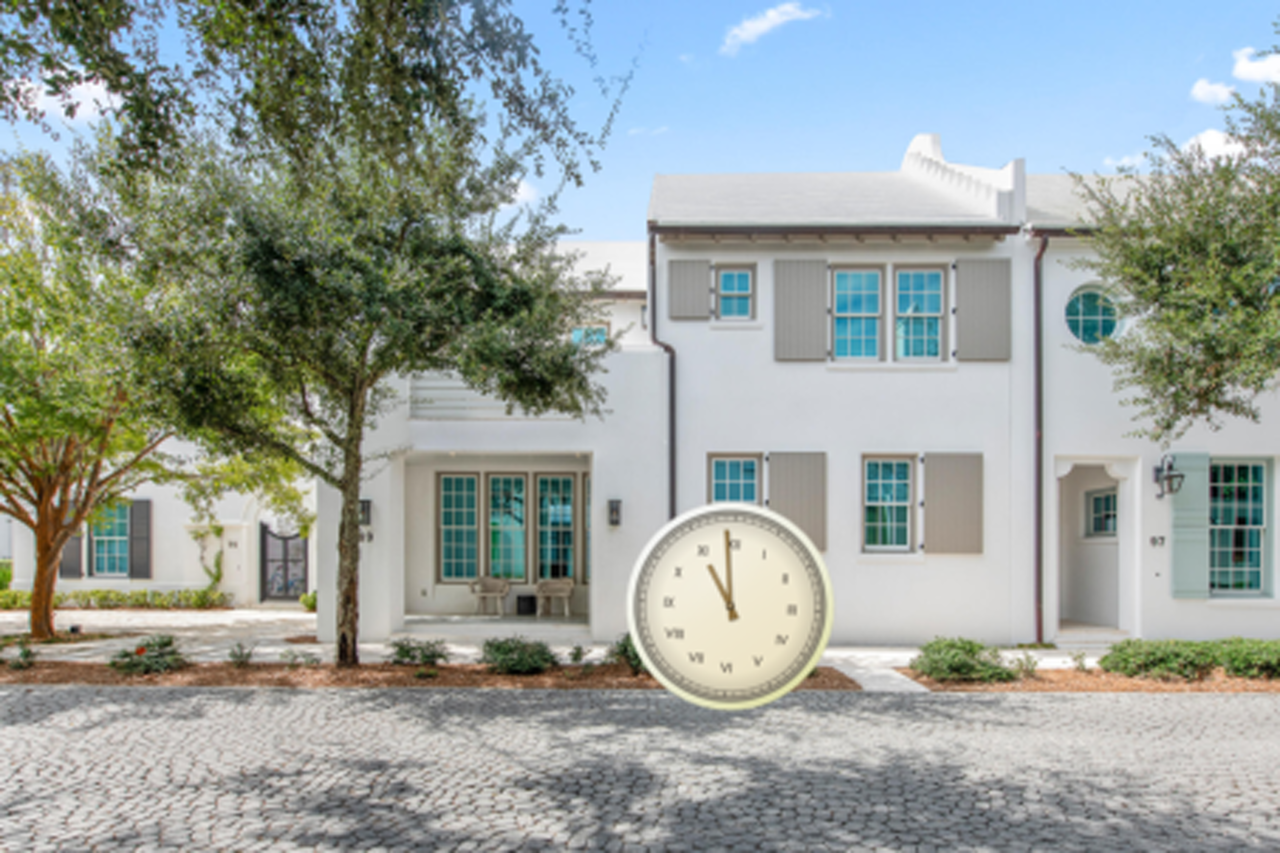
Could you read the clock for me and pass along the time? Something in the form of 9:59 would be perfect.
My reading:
10:59
